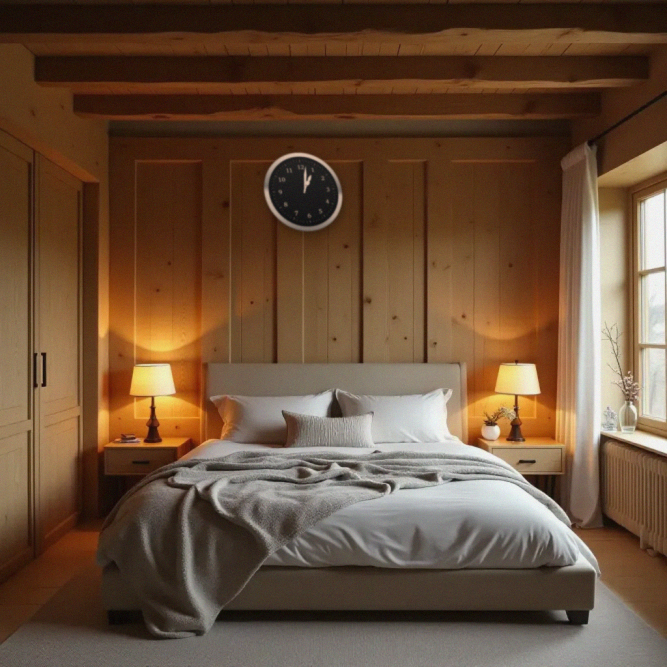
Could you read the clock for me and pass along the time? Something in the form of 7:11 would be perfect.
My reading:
1:02
